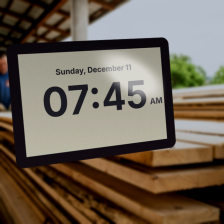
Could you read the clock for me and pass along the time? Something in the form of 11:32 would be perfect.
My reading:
7:45
